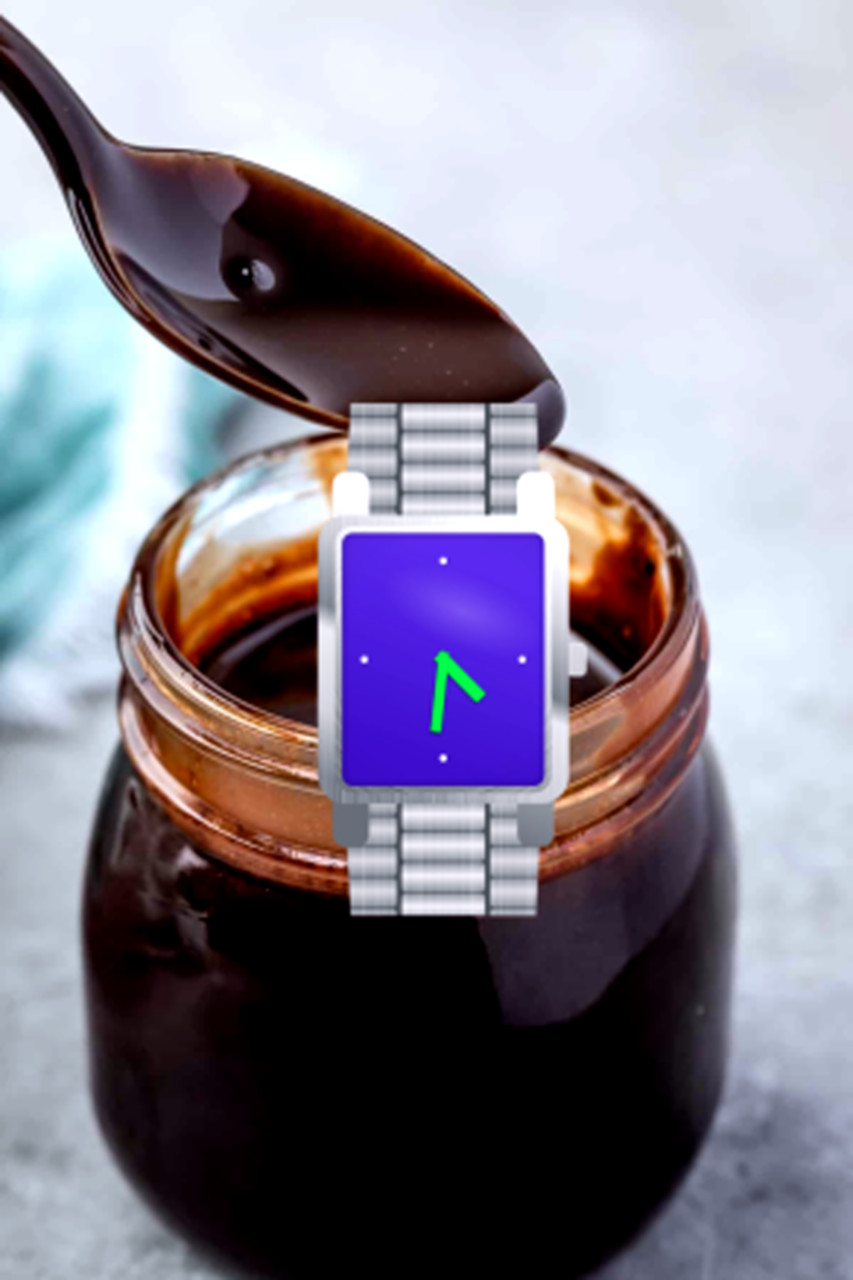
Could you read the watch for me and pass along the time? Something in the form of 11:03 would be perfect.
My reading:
4:31
